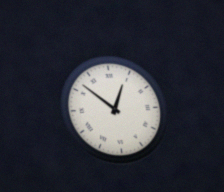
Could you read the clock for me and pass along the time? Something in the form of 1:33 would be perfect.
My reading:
12:52
